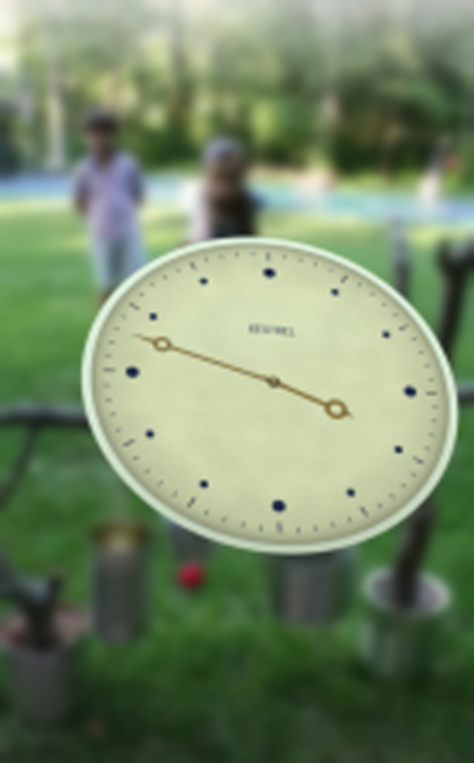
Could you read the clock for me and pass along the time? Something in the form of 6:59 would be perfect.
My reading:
3:48
